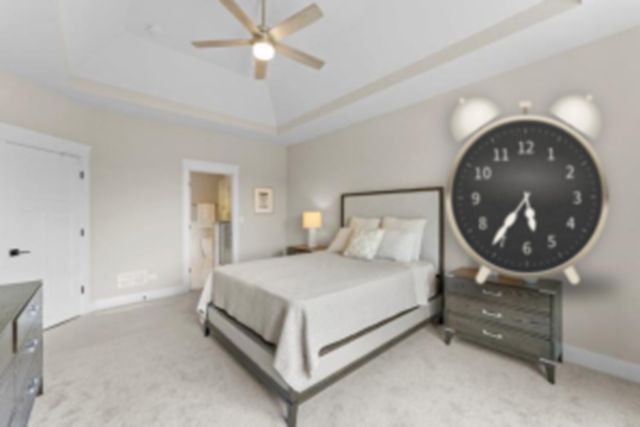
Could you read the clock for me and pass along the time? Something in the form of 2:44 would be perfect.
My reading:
5:36
